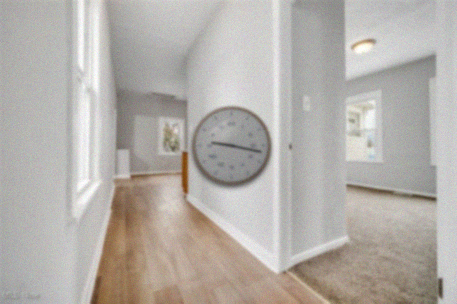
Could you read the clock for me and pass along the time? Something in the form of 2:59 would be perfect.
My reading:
9:17
